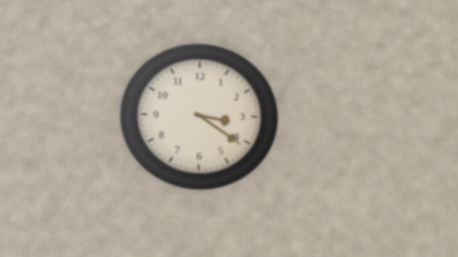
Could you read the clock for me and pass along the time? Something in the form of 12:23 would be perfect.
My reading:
3:21
